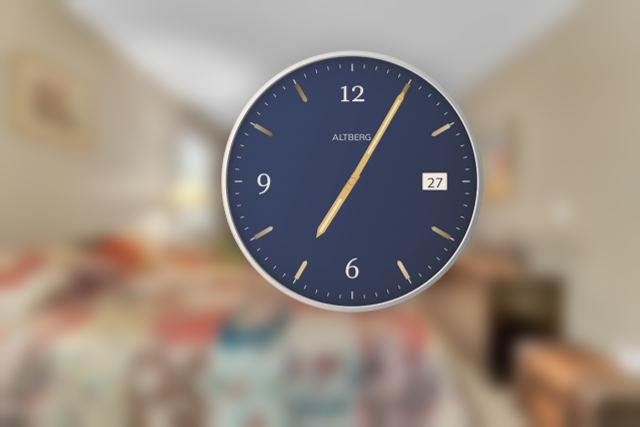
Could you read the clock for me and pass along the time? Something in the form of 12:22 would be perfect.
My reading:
7:05
